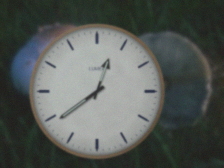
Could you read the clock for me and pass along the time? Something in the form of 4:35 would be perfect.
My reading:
12:39
